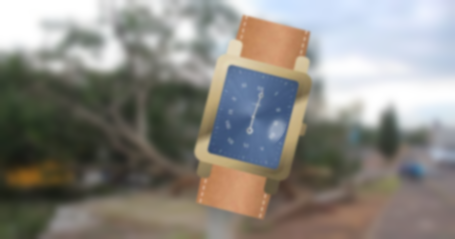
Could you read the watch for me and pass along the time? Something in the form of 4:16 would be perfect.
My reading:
6:01
